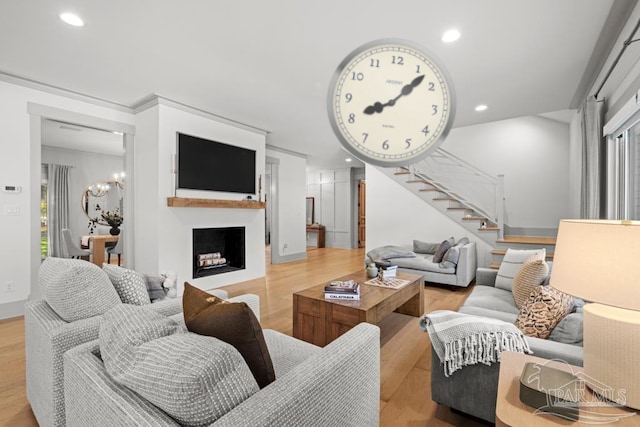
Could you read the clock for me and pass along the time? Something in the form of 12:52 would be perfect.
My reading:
8:07
